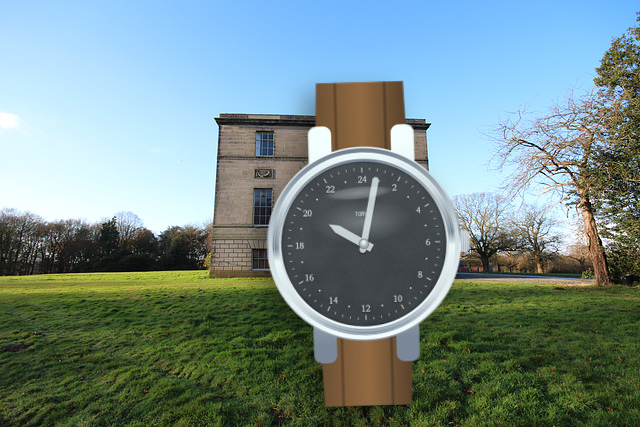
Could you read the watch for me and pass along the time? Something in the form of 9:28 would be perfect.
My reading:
20:02
